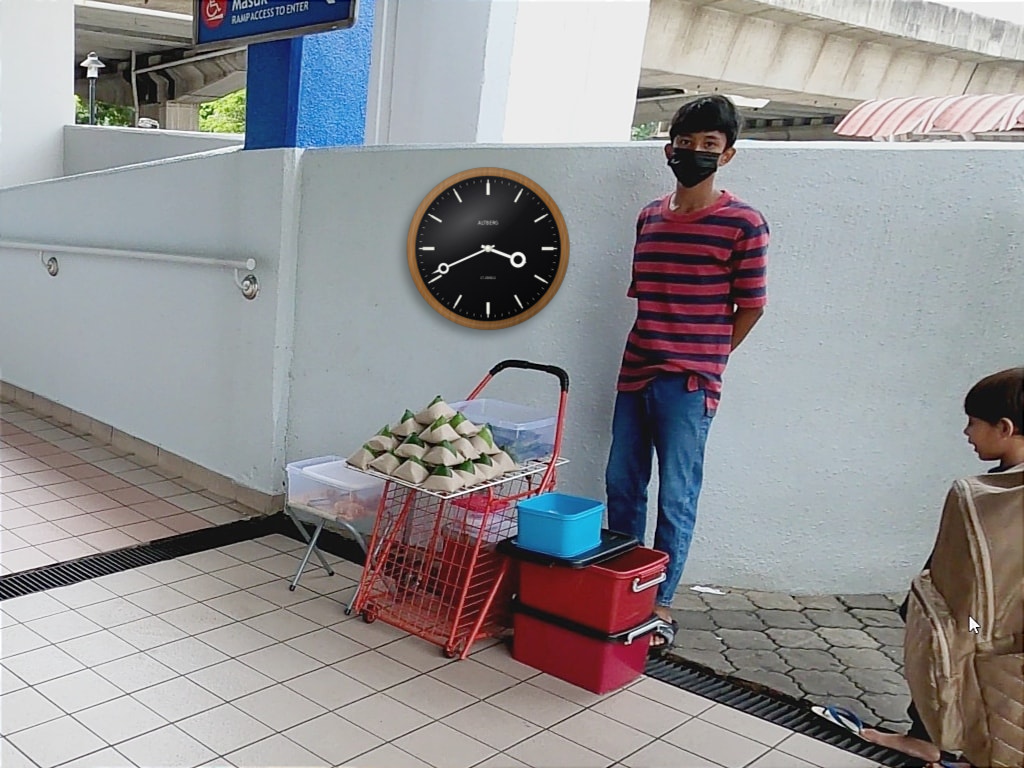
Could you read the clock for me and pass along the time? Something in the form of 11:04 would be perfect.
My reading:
3:41
